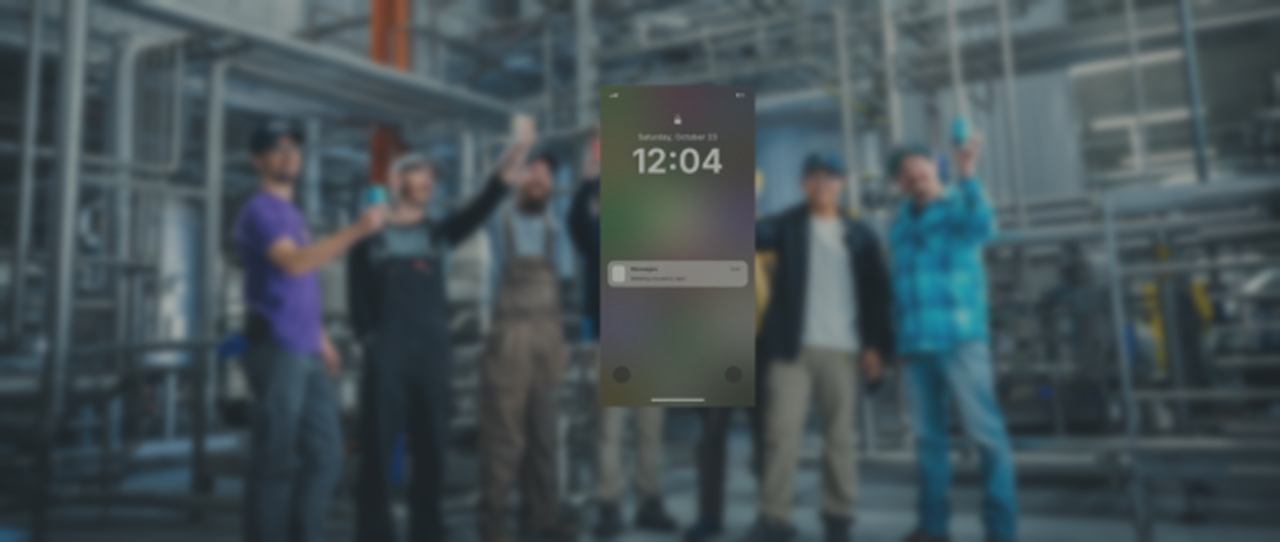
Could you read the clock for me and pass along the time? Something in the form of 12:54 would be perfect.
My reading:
12:04
